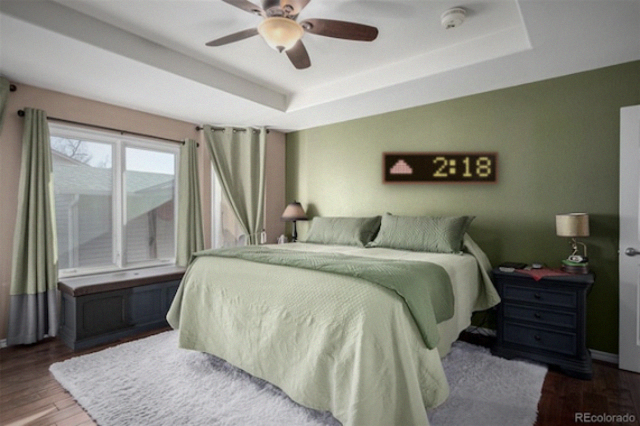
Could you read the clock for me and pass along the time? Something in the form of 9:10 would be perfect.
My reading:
2:18
